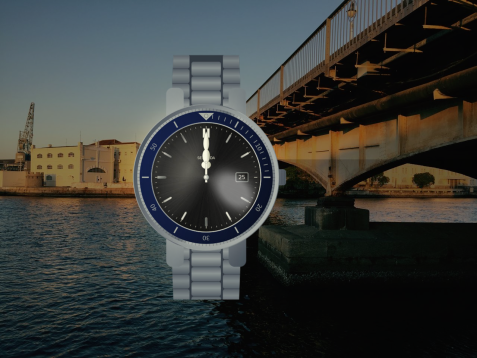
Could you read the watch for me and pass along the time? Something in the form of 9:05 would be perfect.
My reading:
12:00
